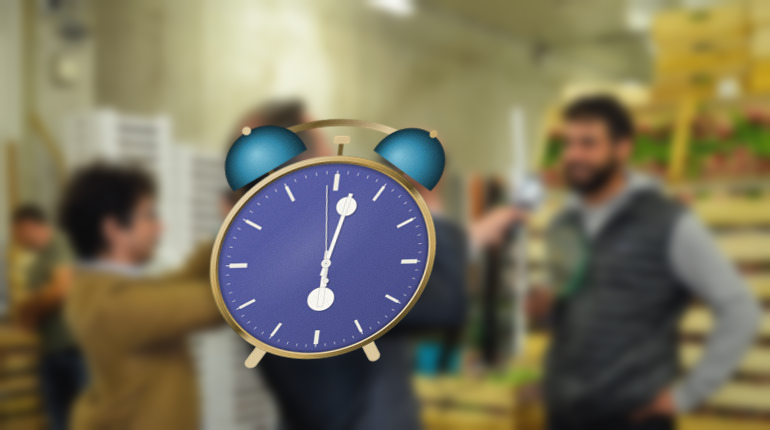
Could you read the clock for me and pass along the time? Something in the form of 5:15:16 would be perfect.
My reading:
6:01:59
